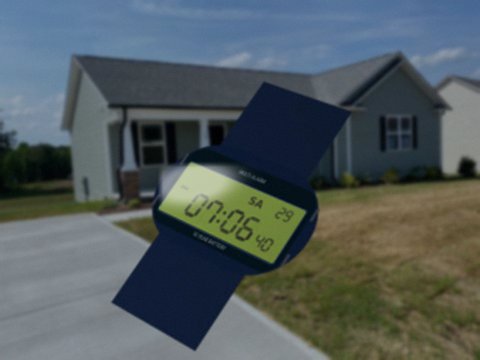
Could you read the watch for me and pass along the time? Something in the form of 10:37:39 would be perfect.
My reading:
7:06:40
